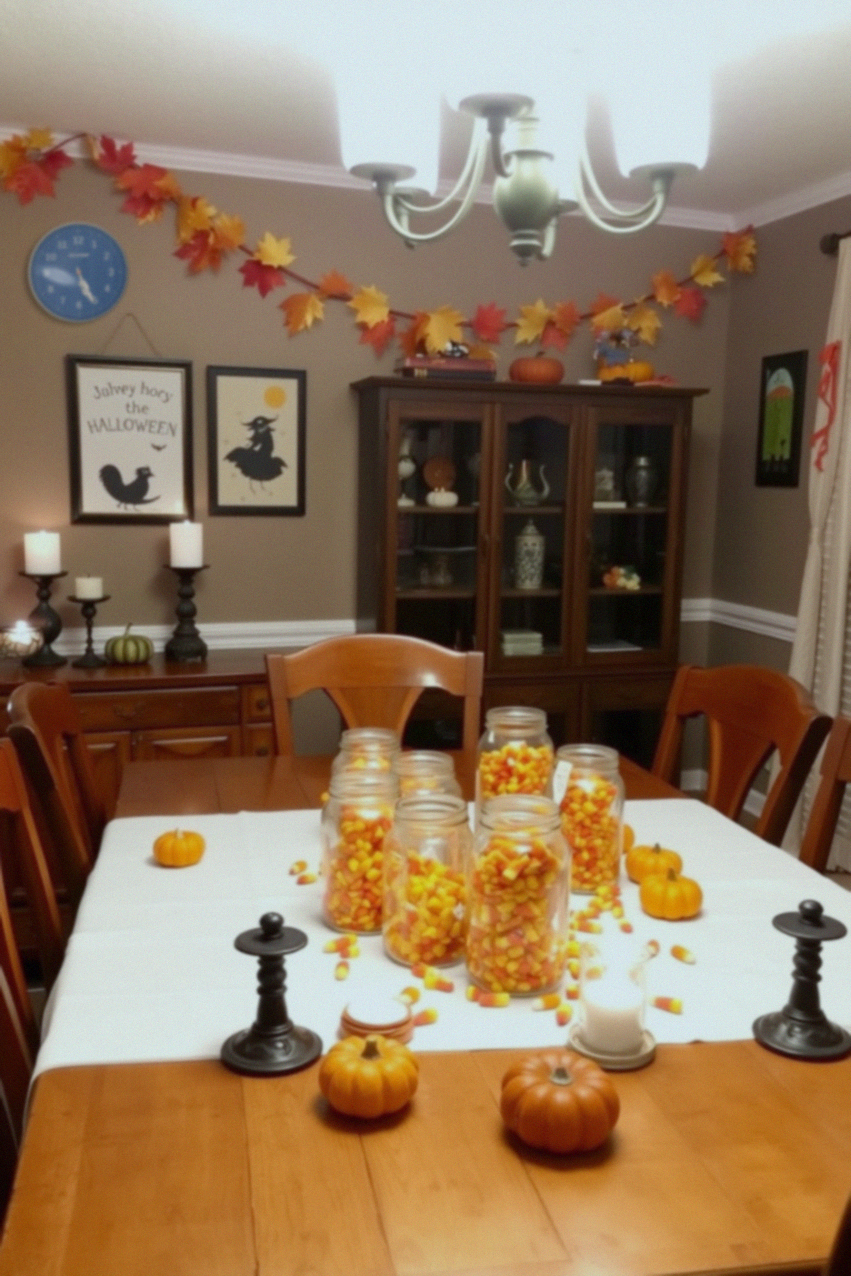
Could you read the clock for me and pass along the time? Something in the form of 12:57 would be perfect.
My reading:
5:26
